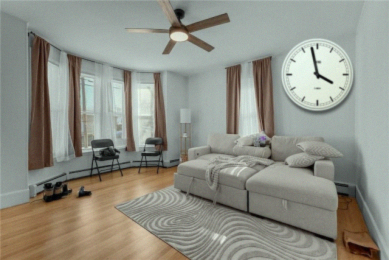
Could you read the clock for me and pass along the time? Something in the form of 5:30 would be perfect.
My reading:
3:58
